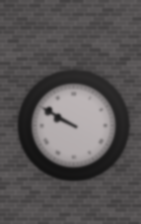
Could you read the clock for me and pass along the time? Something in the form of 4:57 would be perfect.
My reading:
9:50
